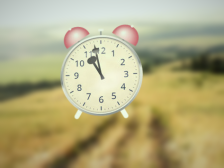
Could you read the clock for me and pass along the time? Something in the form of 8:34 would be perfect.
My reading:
10:58
